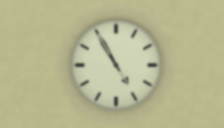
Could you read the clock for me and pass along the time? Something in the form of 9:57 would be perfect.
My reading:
4:55
